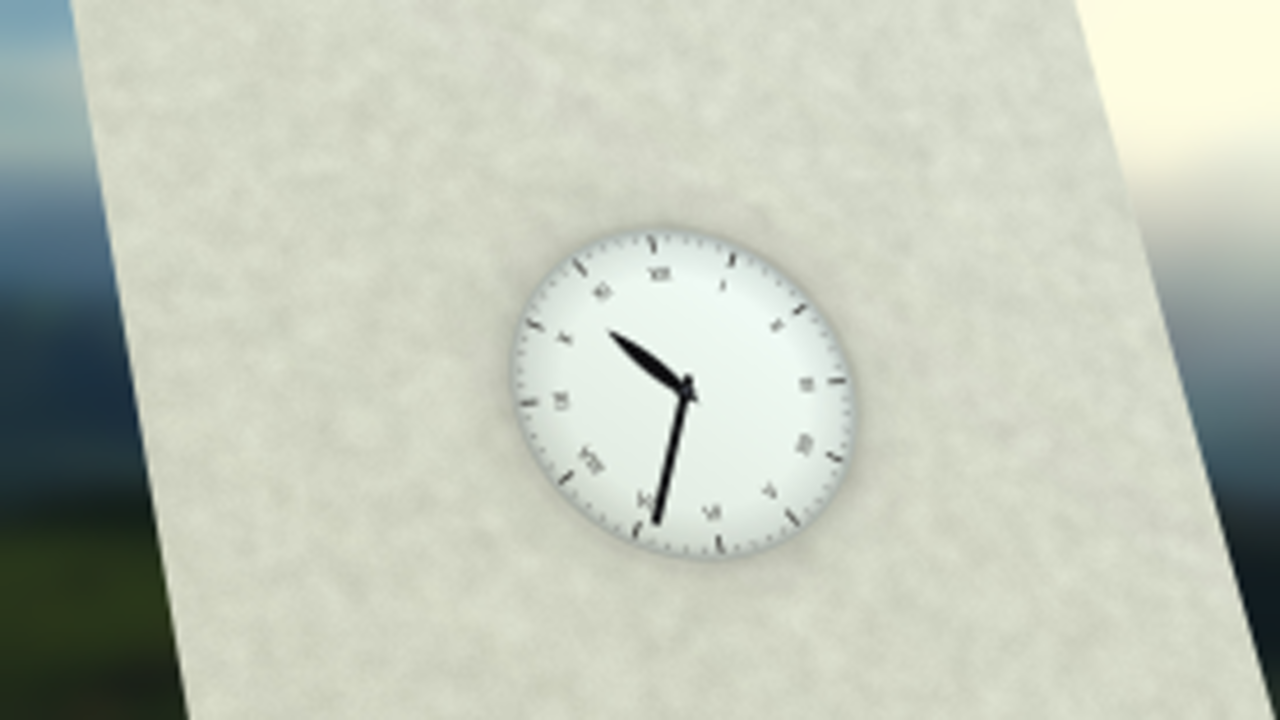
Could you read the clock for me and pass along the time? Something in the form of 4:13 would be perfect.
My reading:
10:34
